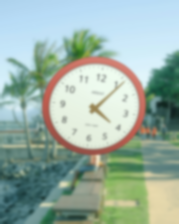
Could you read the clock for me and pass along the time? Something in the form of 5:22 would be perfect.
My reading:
4:06
